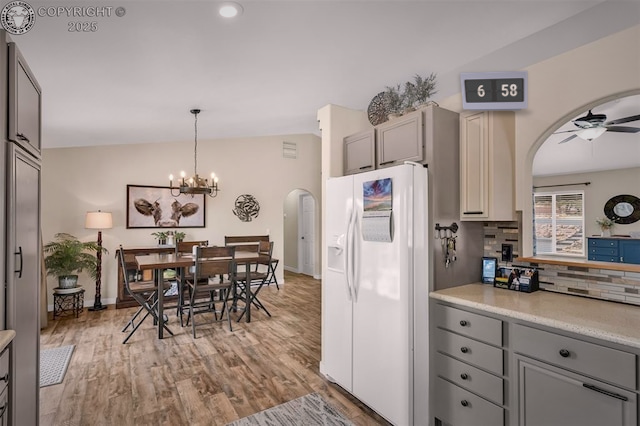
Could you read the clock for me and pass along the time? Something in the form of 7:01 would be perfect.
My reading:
6:58
